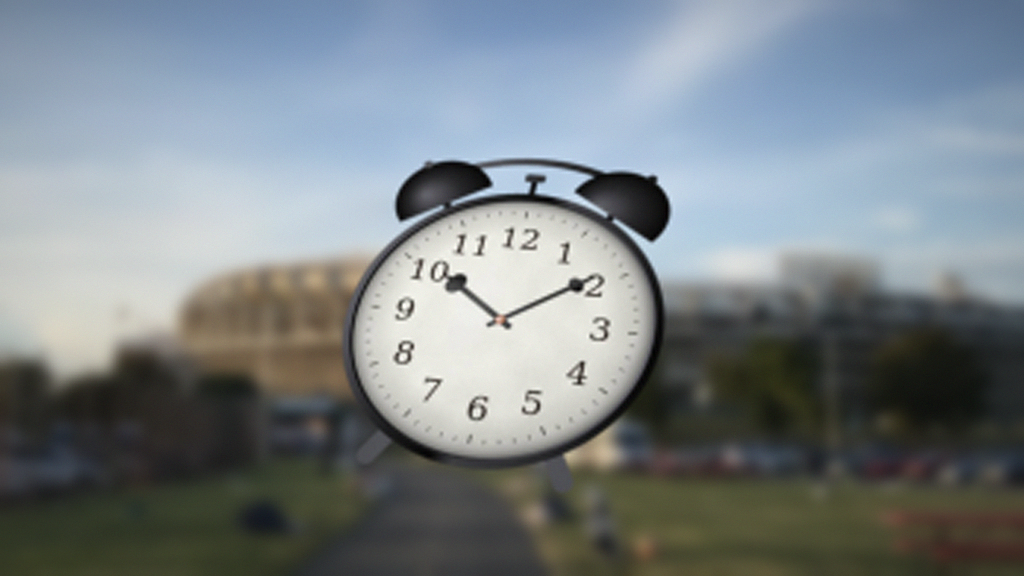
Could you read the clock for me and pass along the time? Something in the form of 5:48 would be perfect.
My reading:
10:09
